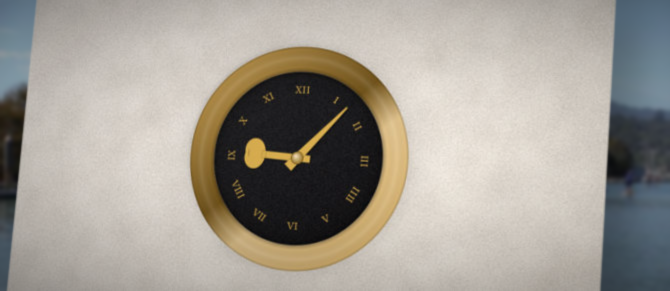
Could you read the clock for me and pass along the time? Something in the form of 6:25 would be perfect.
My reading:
9:07
